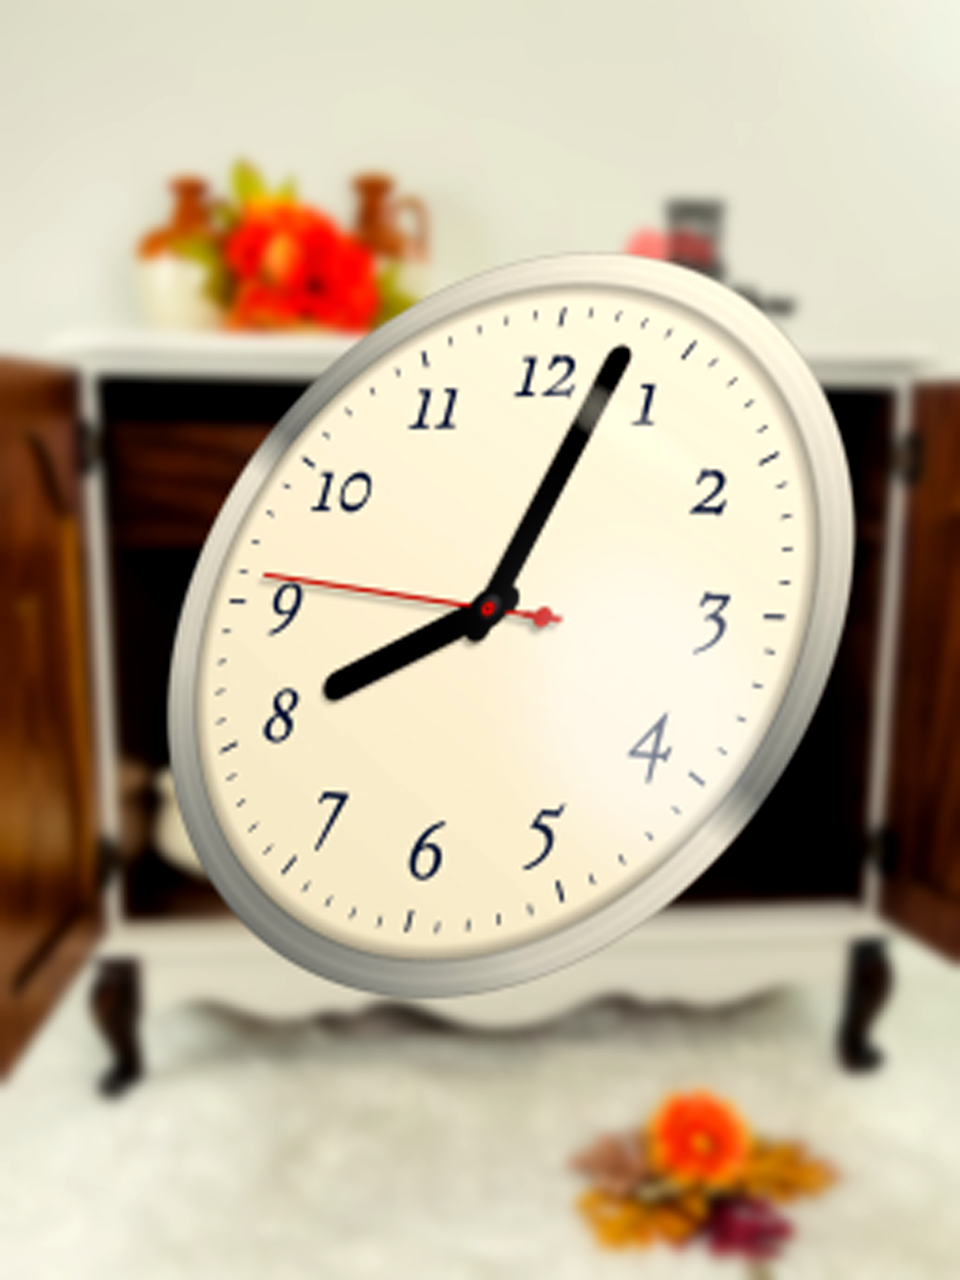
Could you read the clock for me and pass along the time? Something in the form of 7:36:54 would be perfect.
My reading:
8:02:46
